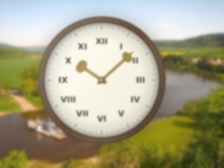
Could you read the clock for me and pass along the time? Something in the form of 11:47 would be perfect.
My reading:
10:08
